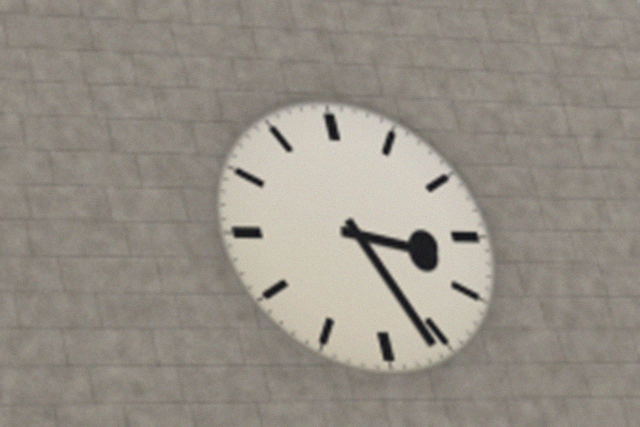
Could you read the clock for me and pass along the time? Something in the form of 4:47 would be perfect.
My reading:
3:26
